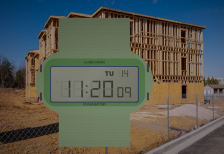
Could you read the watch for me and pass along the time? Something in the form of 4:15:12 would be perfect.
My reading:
11:20:09
